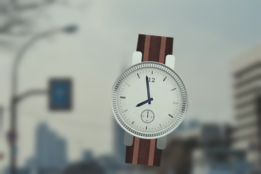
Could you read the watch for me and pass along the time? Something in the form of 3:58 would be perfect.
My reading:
7:58
